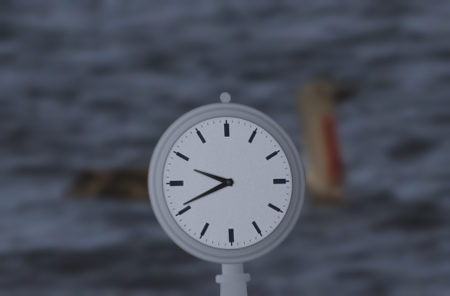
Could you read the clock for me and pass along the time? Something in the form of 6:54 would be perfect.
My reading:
9:41
